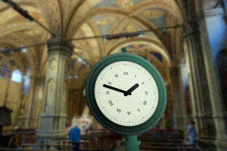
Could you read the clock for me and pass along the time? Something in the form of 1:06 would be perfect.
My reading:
1:48
